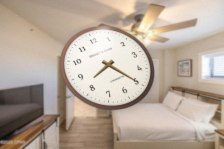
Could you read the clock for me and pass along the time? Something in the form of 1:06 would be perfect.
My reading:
8:25
